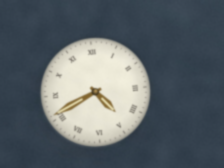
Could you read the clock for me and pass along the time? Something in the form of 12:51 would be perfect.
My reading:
4:41
